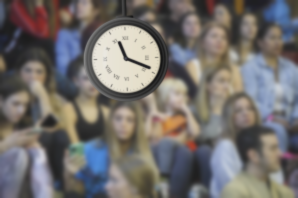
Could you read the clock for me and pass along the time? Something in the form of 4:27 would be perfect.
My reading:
11:19
